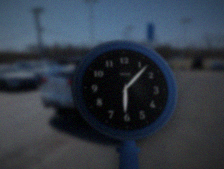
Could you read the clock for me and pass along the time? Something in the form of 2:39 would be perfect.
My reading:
6:07
